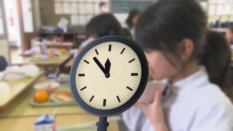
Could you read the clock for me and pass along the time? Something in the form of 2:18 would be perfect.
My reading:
11:53
